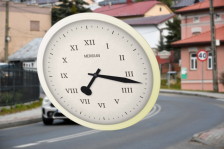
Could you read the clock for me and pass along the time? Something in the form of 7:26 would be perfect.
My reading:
7:17
